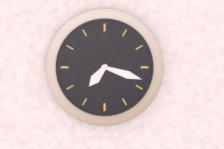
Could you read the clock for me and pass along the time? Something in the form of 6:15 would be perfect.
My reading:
7:18
